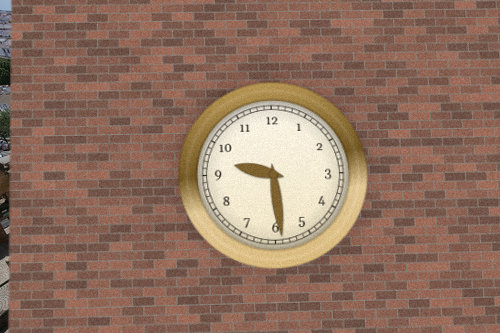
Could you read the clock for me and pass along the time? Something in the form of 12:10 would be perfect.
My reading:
9:29
